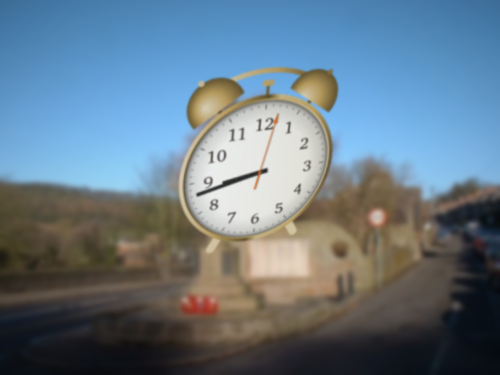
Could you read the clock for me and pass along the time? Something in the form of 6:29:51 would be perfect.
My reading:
8:43:02
